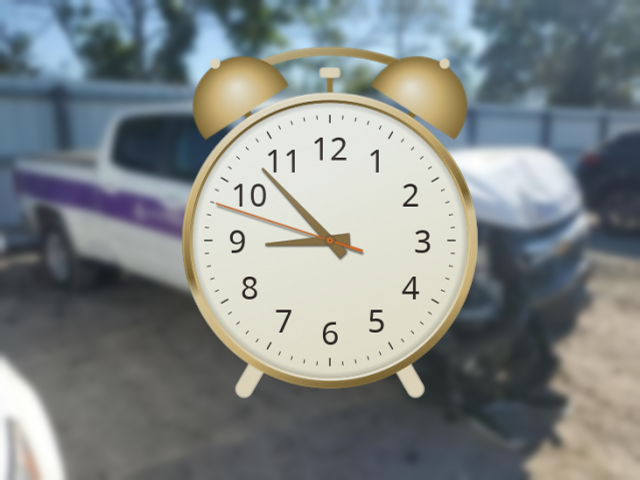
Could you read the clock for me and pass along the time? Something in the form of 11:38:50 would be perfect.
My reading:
8:52:48
